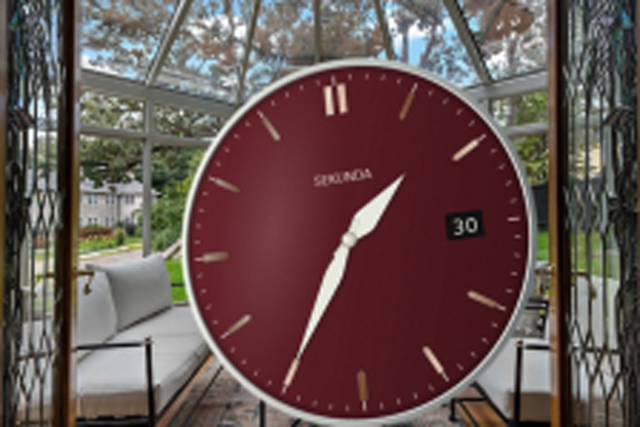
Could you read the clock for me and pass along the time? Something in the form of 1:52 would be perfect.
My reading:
1:35
